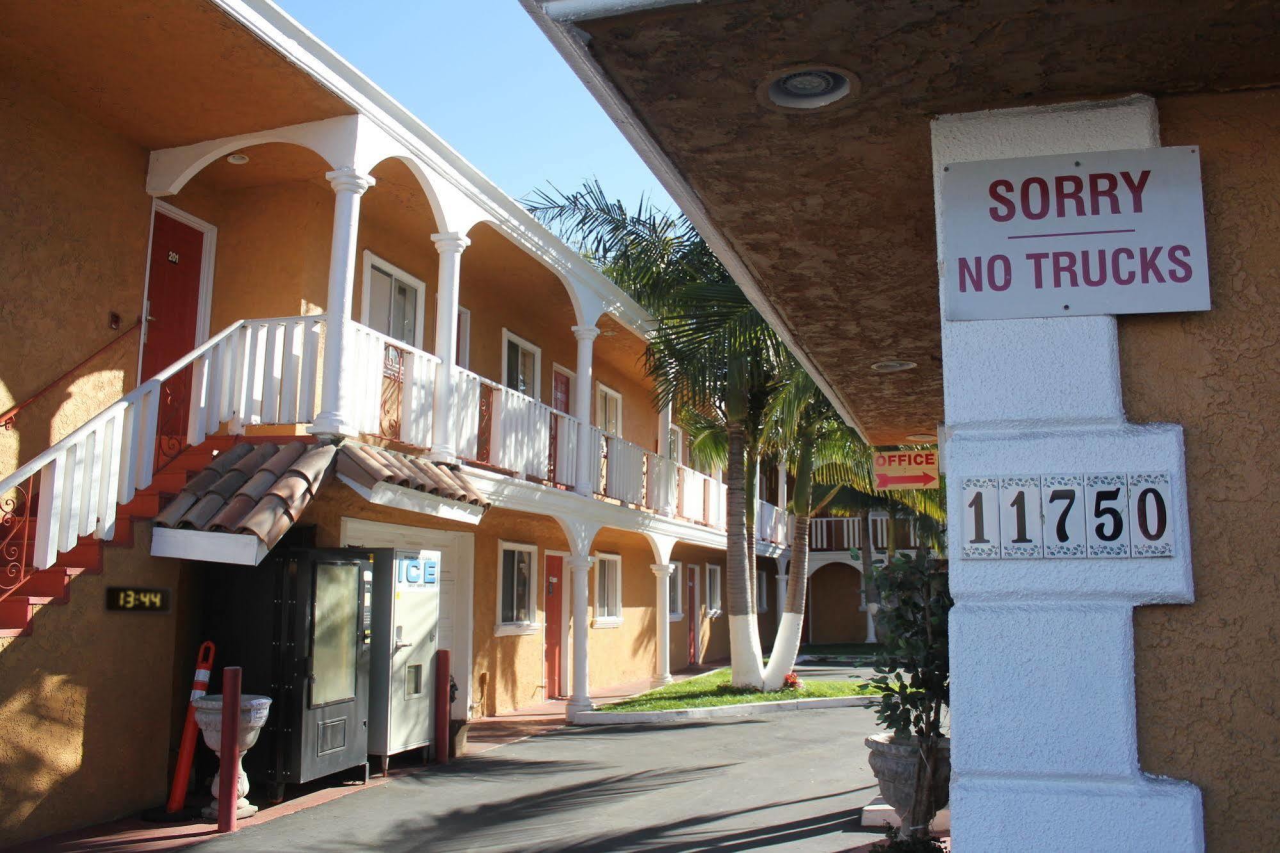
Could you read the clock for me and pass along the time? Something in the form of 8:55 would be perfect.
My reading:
13:44
